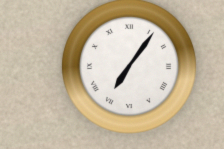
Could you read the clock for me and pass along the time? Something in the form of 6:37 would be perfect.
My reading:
7:06
